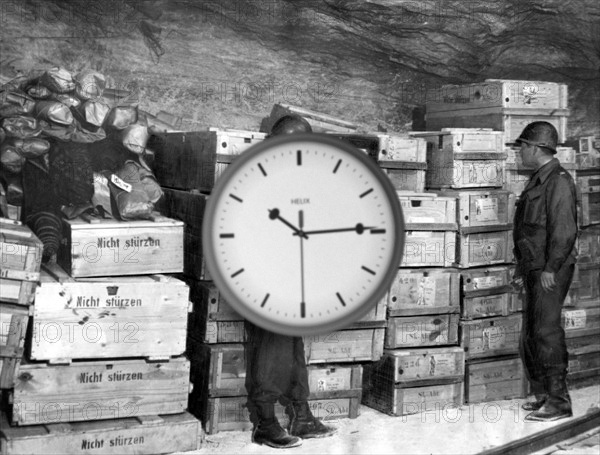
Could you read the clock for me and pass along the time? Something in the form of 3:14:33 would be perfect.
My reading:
10:14:30
